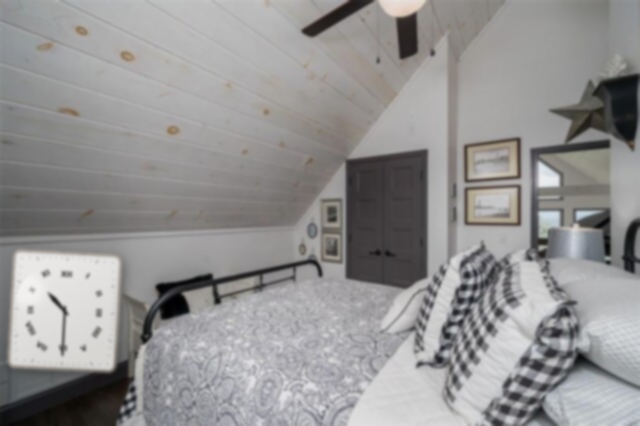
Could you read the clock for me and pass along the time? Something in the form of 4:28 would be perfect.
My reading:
10:30
